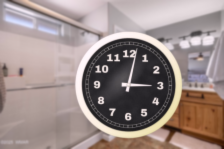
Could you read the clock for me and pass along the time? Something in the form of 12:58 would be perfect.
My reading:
3:02
